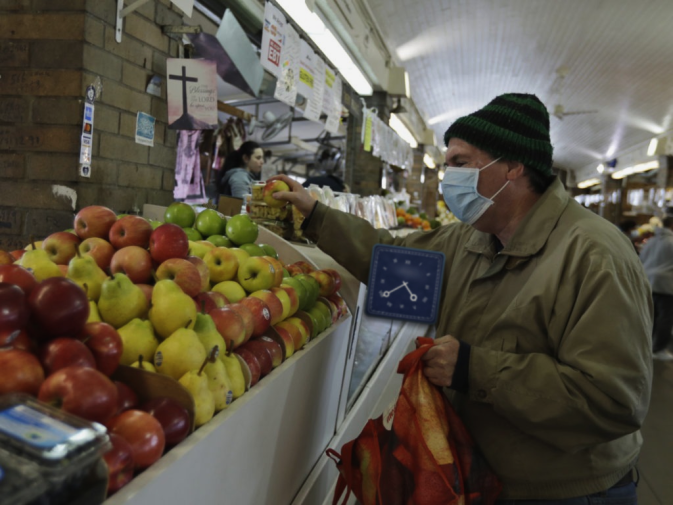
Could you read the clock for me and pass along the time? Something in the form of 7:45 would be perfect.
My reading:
4:39
